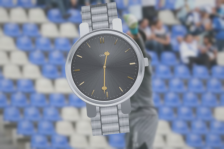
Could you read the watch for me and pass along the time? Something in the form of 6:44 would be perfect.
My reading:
12:31
